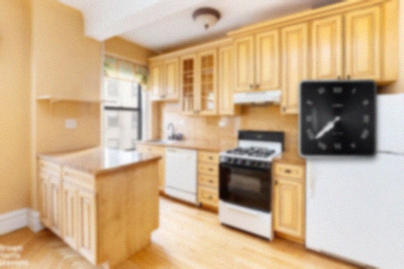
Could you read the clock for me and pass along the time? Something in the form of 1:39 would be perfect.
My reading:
7:38
